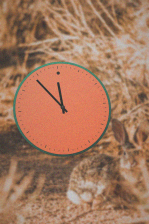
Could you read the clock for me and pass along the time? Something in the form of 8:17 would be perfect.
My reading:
11:54
